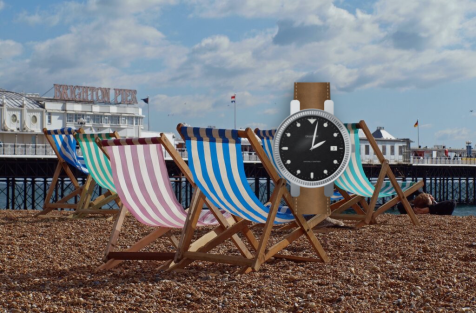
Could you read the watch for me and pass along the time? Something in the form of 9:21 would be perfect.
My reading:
2:02
